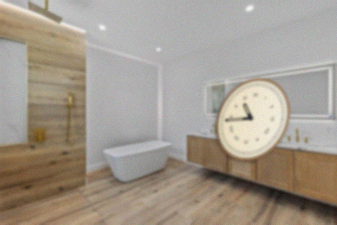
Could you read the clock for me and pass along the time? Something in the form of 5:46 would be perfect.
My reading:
10:44
